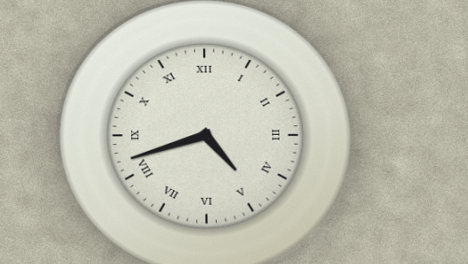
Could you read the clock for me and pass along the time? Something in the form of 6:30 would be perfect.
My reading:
4:42
